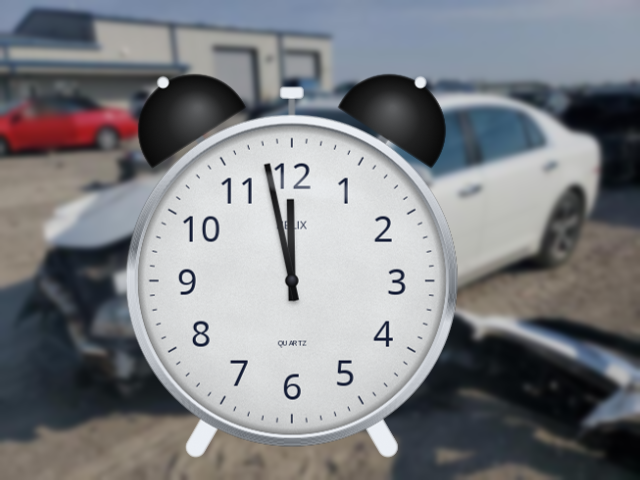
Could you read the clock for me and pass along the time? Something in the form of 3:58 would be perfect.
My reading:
11:58
